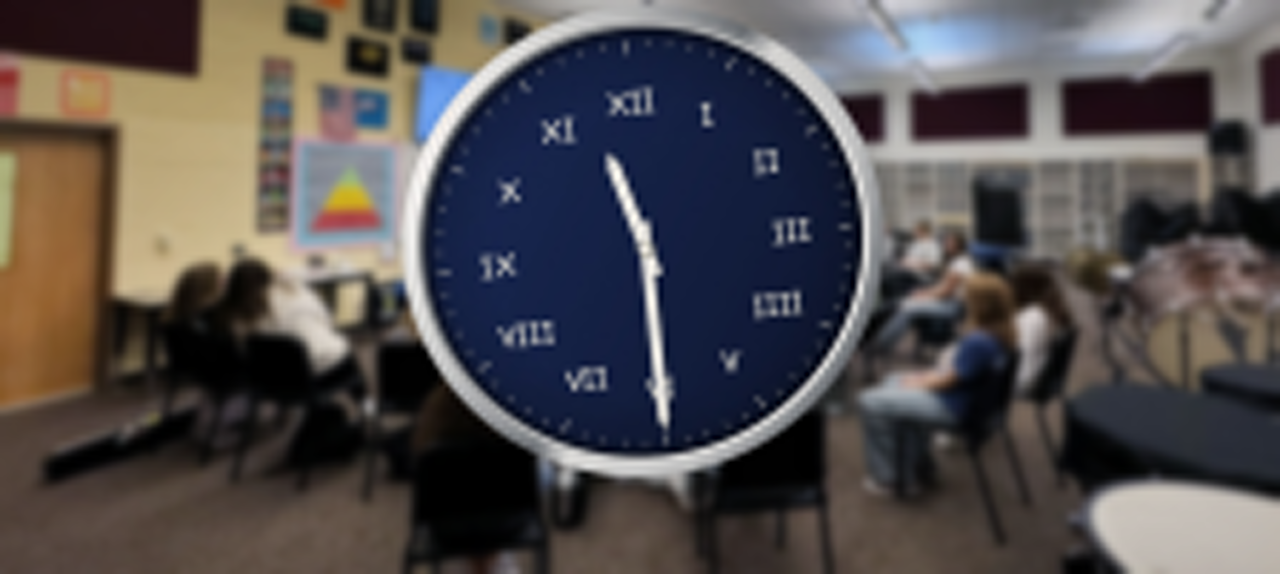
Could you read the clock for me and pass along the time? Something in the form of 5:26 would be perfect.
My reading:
11:30
